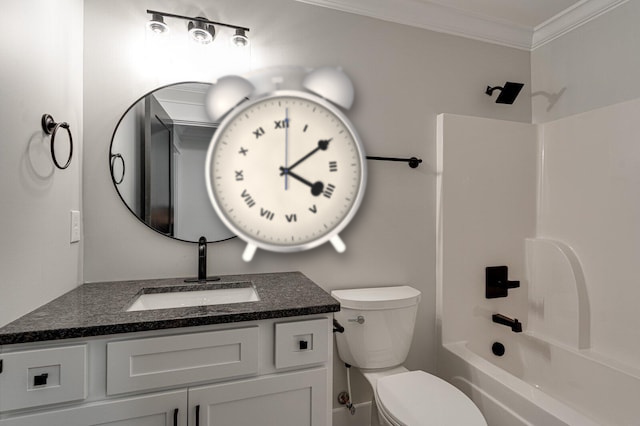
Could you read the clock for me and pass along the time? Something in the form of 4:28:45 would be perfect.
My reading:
4:10:01
